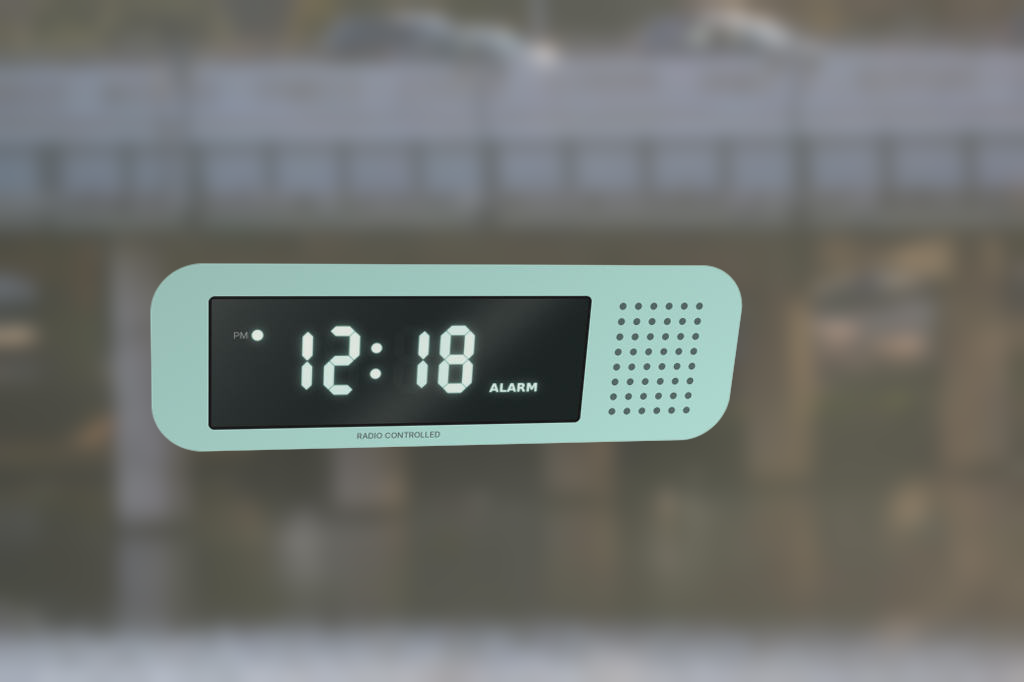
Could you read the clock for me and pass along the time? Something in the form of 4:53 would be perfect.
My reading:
12:18
